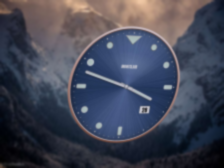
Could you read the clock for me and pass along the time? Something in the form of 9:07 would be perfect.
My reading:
3:48
